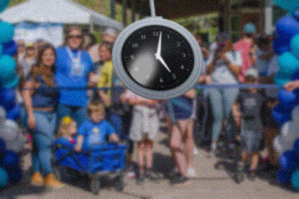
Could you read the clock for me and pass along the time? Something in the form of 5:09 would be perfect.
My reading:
5:02
